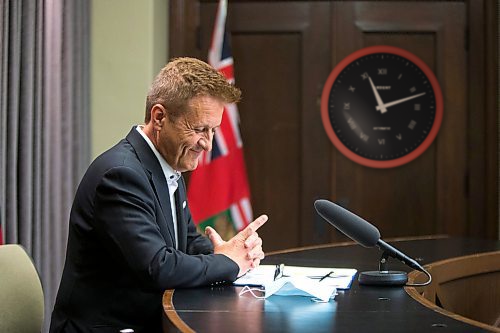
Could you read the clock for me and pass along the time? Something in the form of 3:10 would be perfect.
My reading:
11:12
